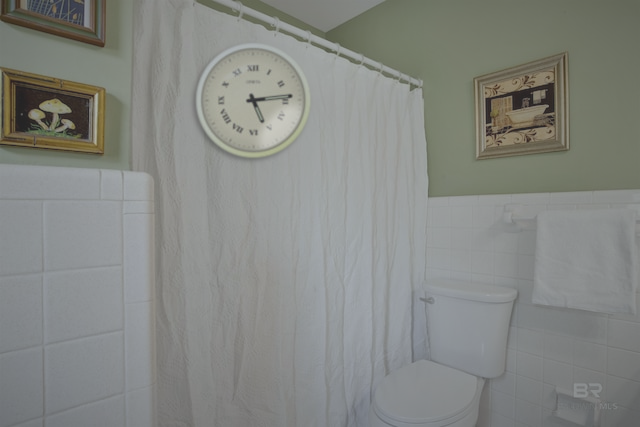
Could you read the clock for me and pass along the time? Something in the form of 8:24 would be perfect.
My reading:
5:14
